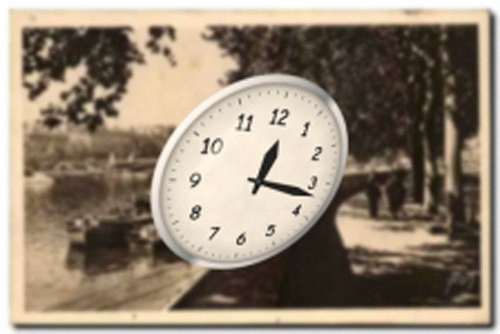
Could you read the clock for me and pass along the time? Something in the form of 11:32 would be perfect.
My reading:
12:17
